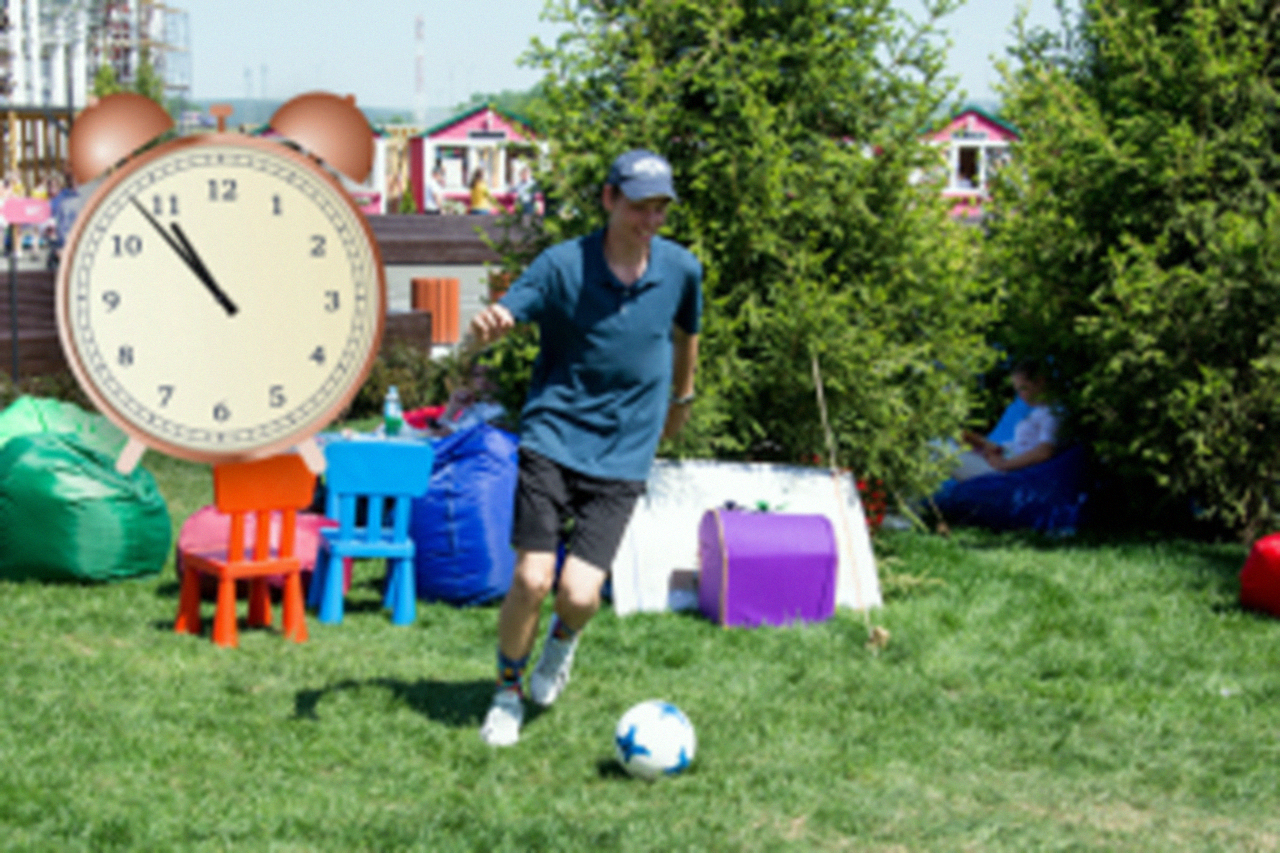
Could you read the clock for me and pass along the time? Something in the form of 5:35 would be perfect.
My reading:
10:53
